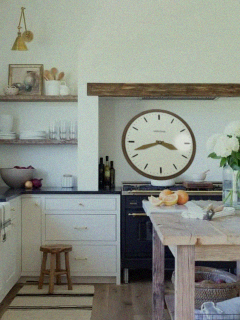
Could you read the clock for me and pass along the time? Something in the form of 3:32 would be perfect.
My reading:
3:42
